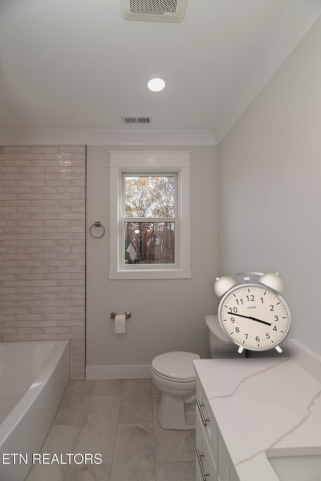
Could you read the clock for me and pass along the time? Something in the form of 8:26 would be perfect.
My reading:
3:48
